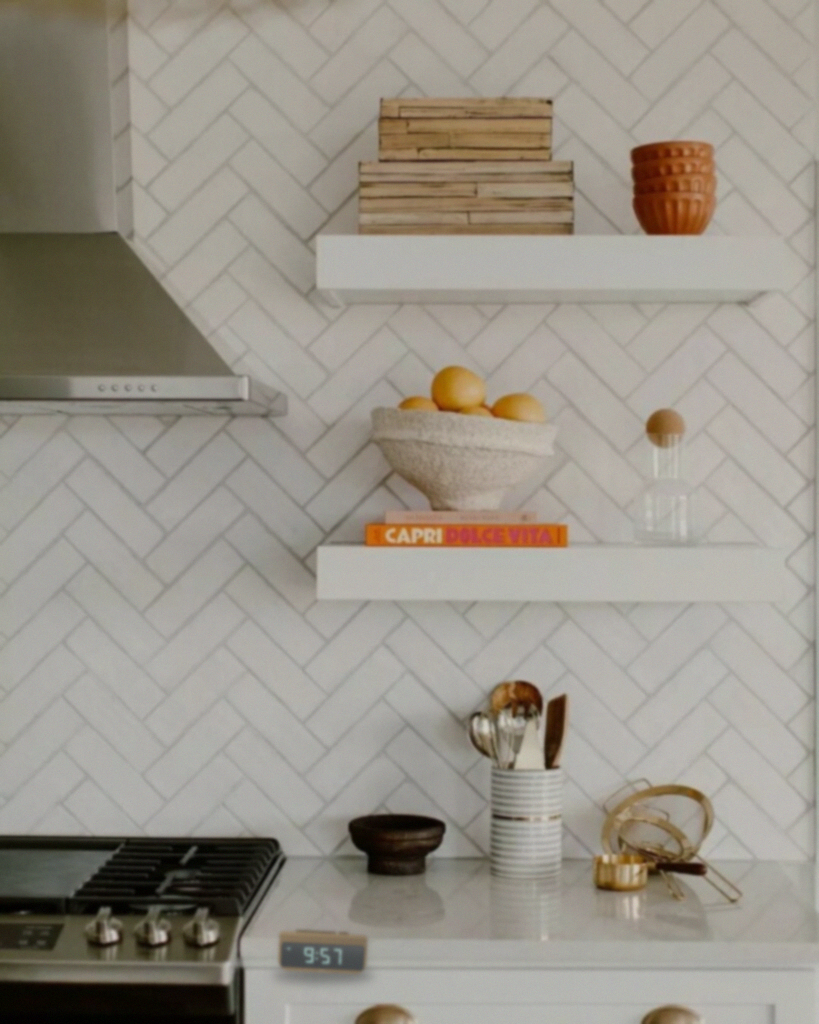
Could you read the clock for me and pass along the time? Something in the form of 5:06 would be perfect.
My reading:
9:57
